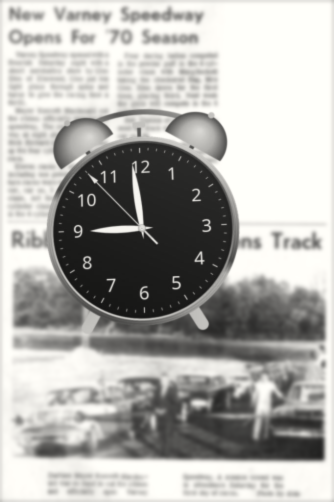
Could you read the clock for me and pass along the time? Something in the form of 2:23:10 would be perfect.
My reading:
8:58:53
